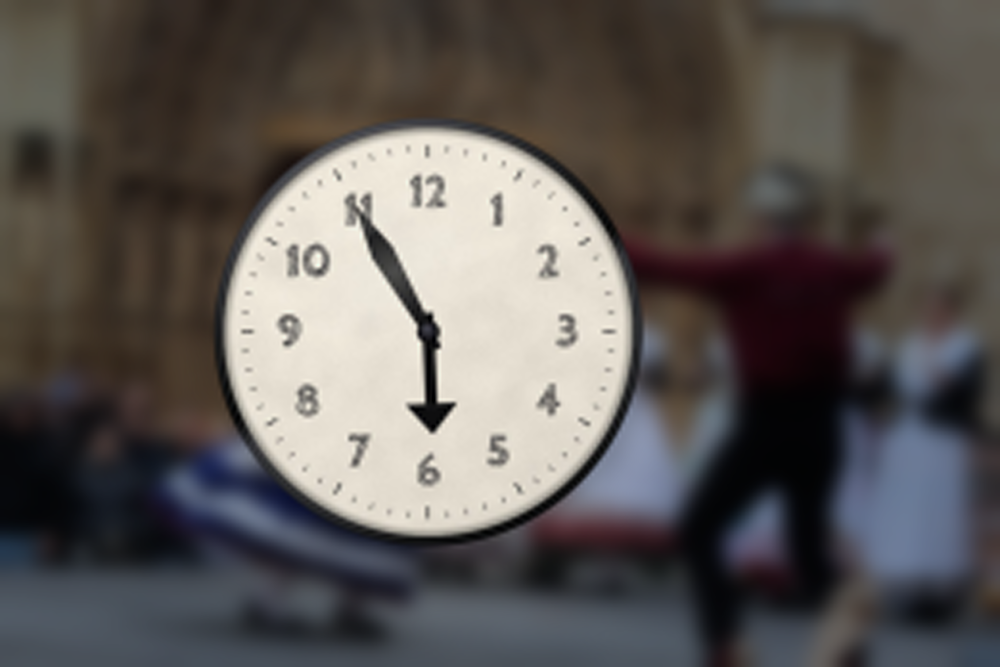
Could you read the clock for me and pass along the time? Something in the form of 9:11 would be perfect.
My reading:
5:55
